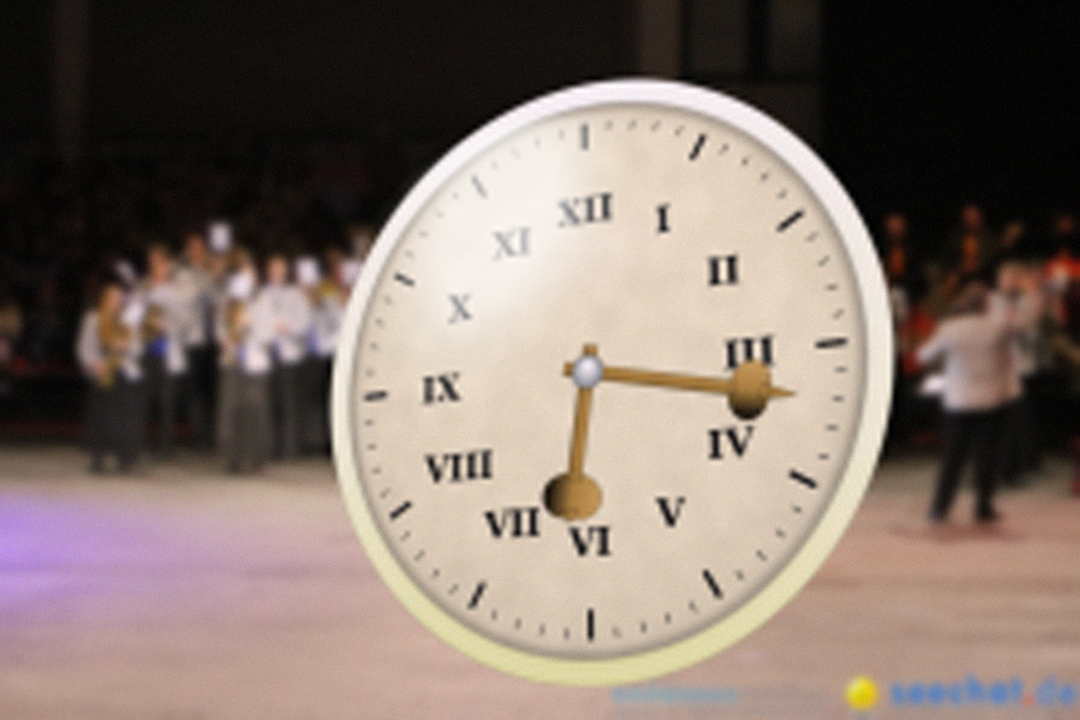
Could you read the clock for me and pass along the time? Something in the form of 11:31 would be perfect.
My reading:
6:17
